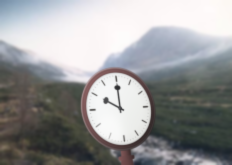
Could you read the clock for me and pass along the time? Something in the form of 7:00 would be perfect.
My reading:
10:00
